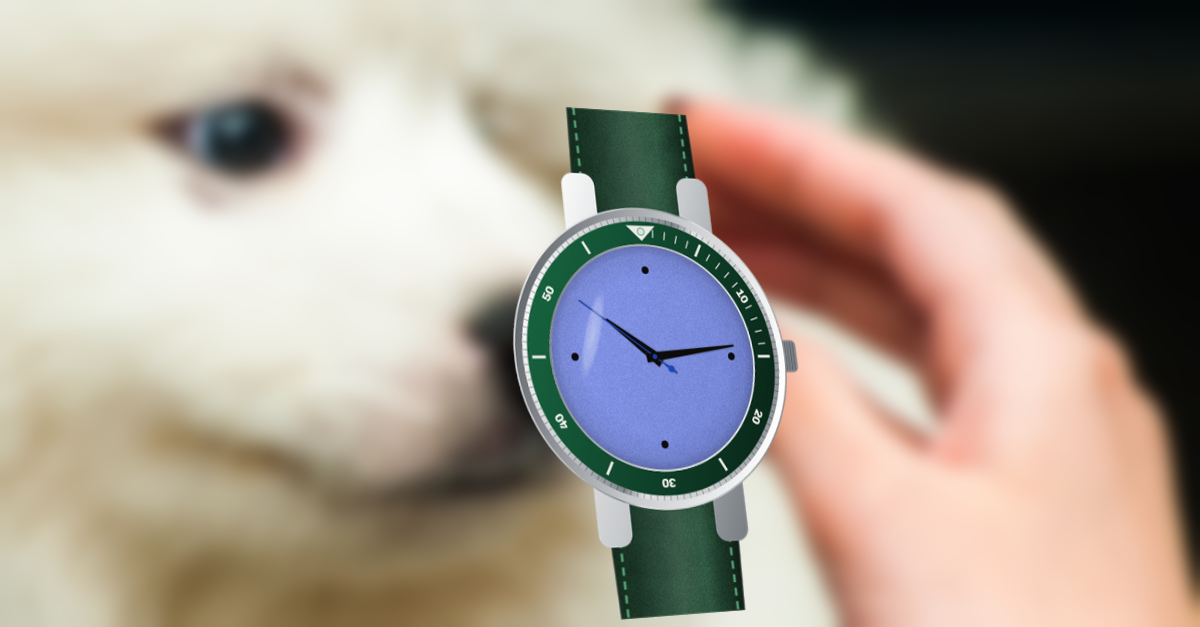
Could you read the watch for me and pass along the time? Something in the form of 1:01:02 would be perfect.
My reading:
10:13:51
